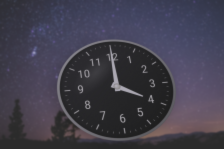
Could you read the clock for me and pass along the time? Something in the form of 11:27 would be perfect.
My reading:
4:00
